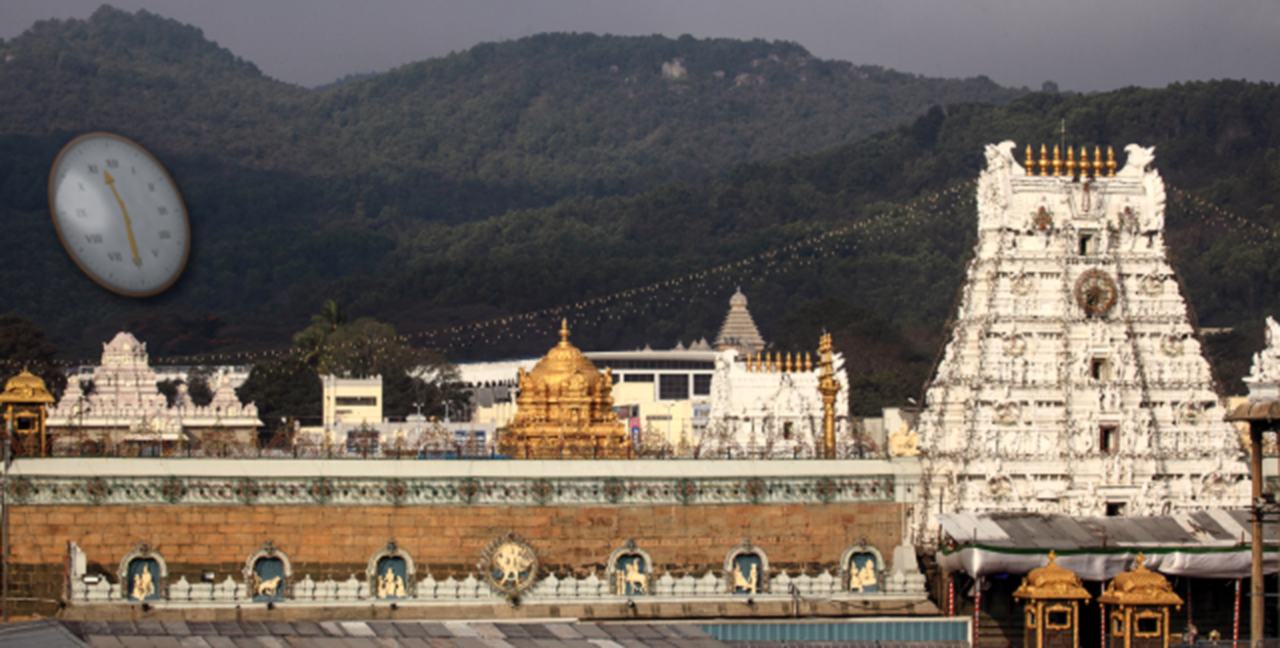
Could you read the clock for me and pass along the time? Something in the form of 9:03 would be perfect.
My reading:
11:30
